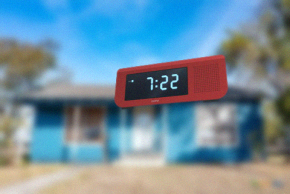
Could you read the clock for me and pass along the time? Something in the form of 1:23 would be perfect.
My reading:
7:22
